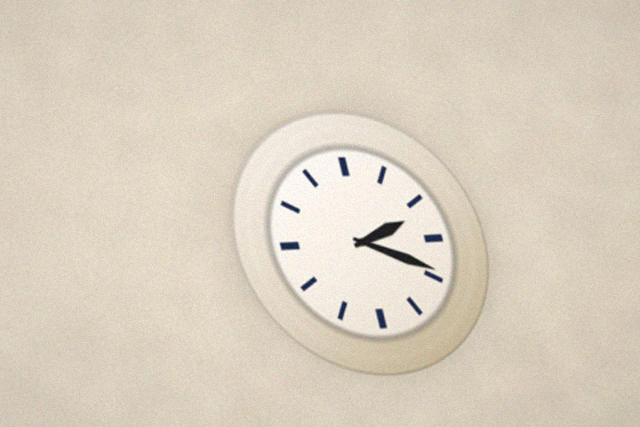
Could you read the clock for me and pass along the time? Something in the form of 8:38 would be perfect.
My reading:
2:19
